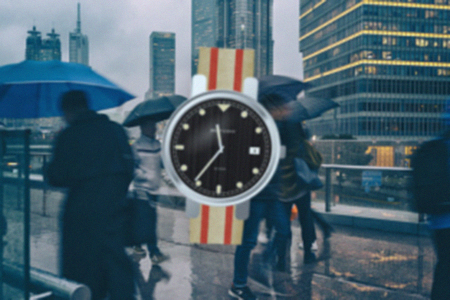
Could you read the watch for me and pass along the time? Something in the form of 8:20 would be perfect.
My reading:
11:36
